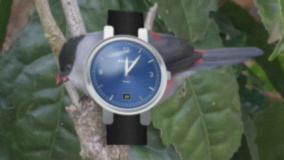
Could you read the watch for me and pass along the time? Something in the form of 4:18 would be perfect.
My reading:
12:06
